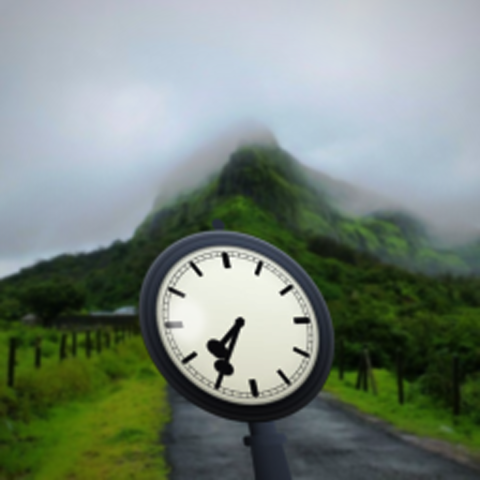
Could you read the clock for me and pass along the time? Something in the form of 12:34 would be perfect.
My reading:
7:35
